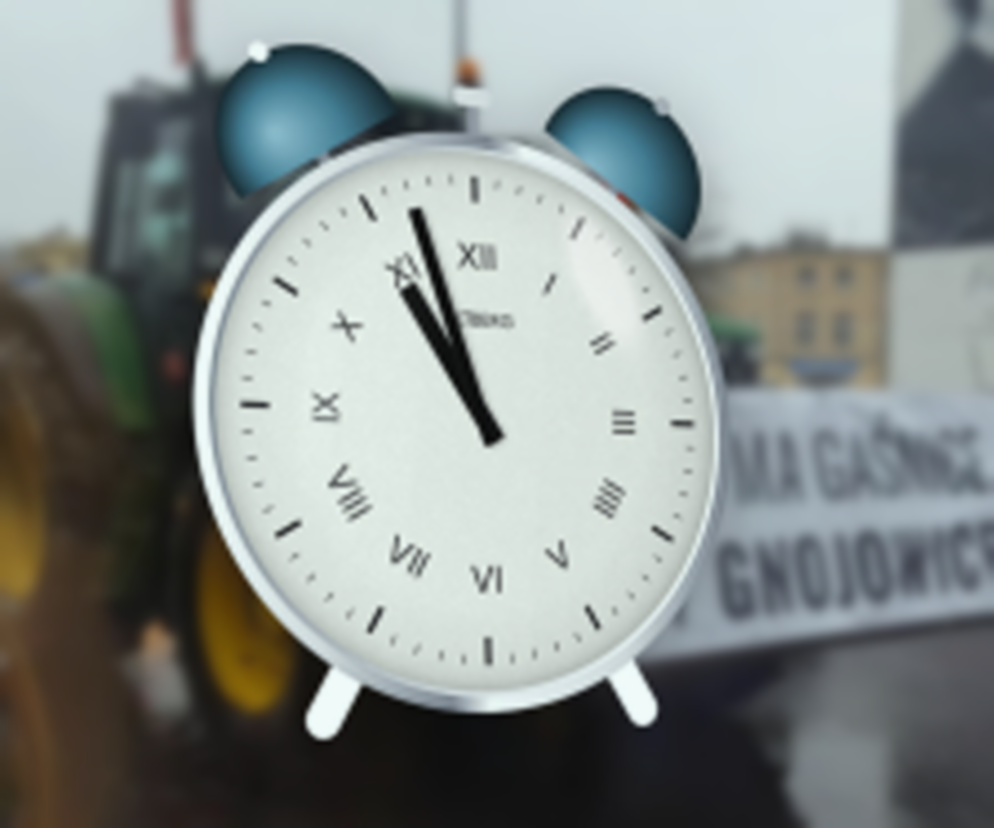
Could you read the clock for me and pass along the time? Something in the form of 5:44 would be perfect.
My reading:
10:57
